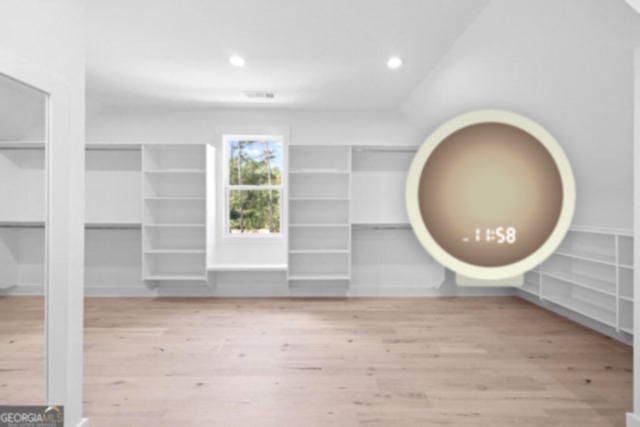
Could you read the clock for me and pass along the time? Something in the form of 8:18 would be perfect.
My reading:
11:58
